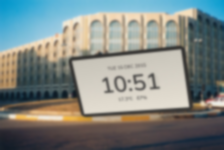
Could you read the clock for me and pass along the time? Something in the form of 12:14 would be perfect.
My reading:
10:51
